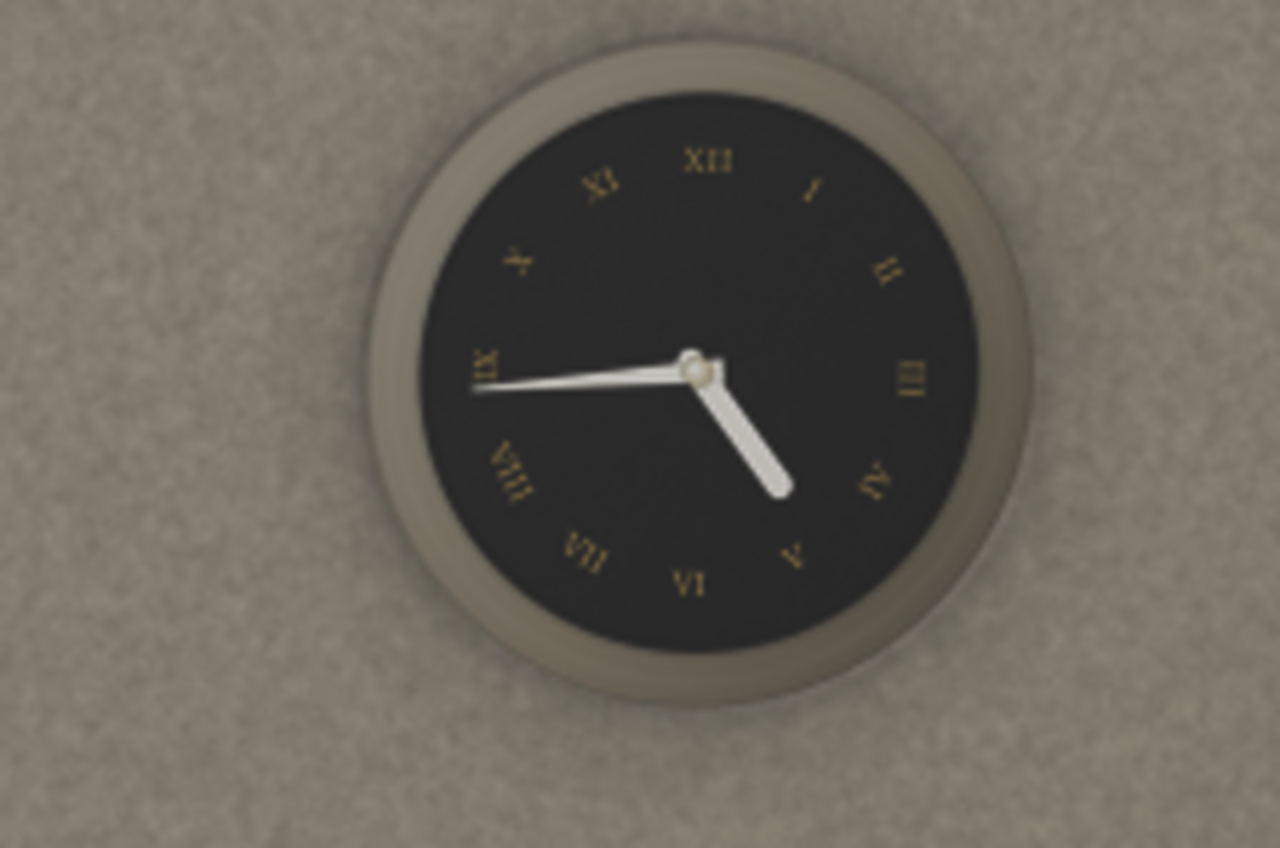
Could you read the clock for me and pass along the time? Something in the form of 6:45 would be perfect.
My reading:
4:44
